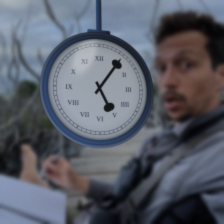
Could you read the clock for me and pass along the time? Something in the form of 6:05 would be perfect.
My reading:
5:06
